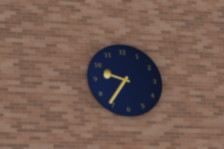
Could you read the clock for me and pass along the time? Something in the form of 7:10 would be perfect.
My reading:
9:36
